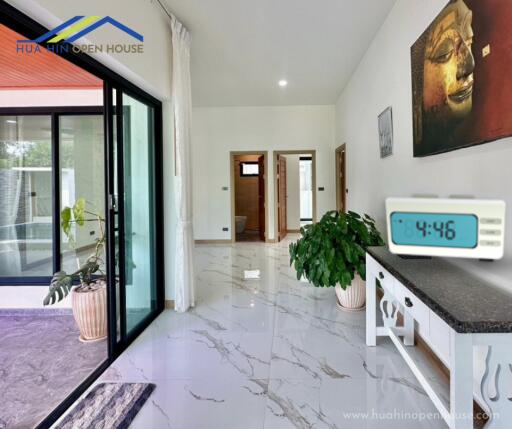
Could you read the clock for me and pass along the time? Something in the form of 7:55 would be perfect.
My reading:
4:46
